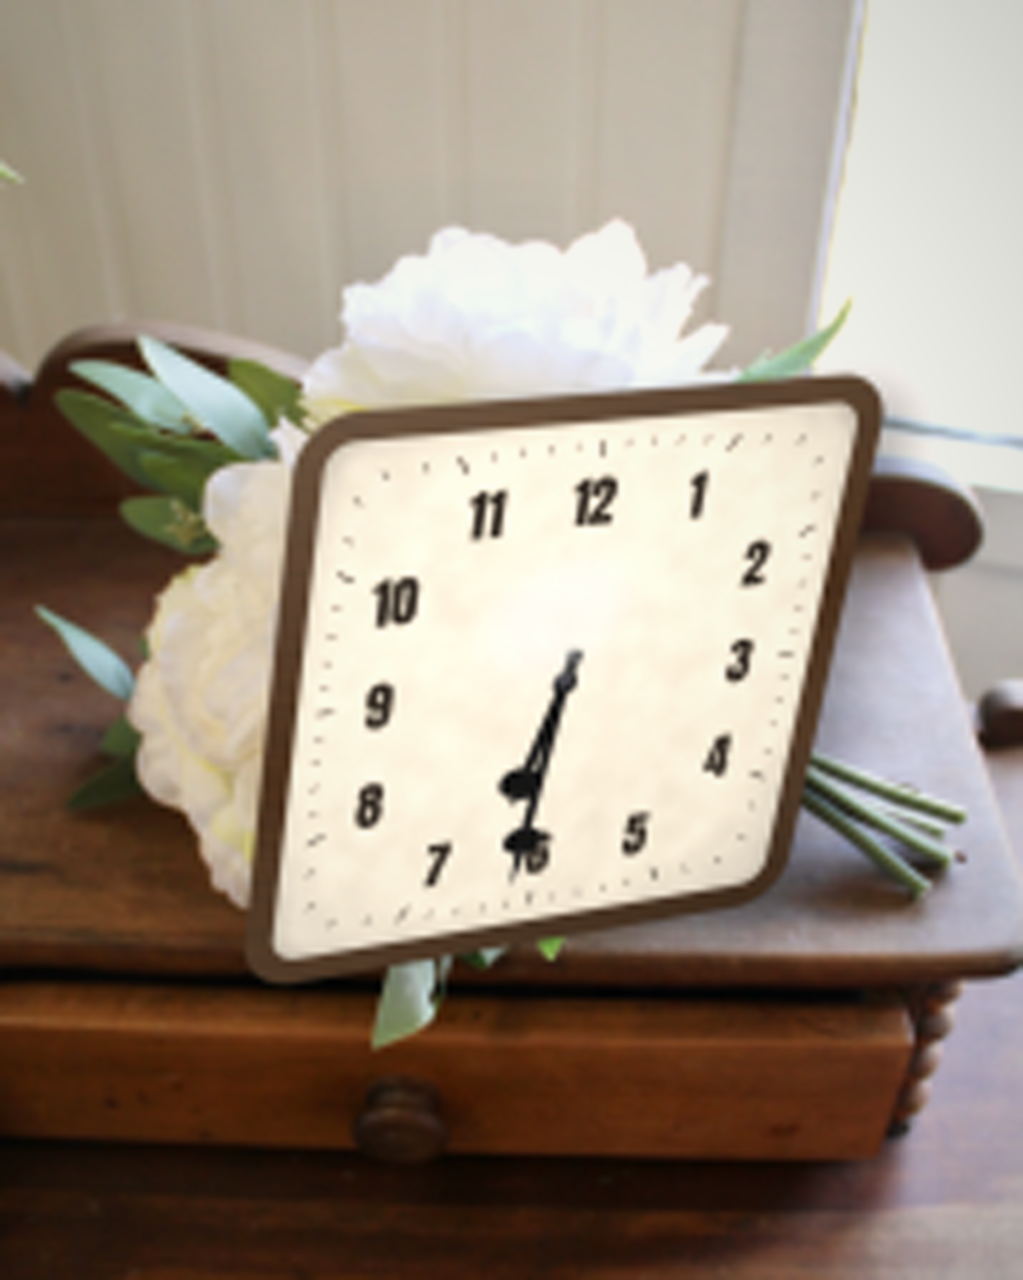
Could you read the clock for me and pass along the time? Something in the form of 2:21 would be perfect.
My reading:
6:31
